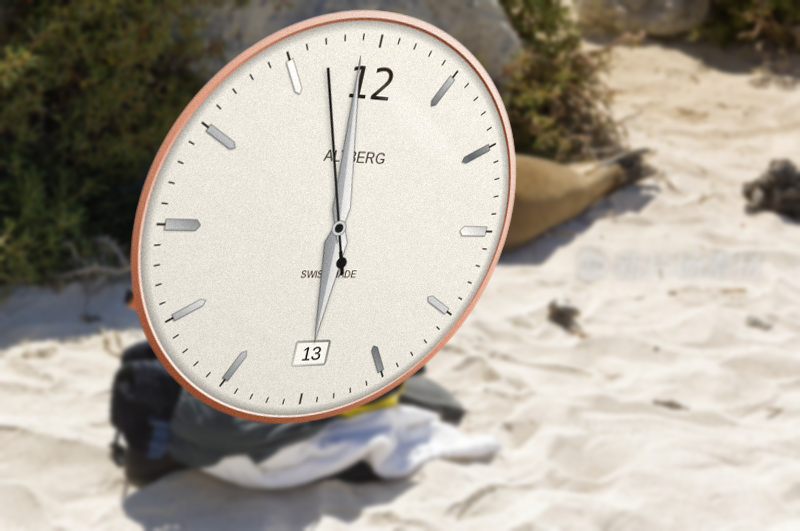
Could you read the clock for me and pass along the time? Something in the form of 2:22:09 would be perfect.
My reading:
5:58:57
